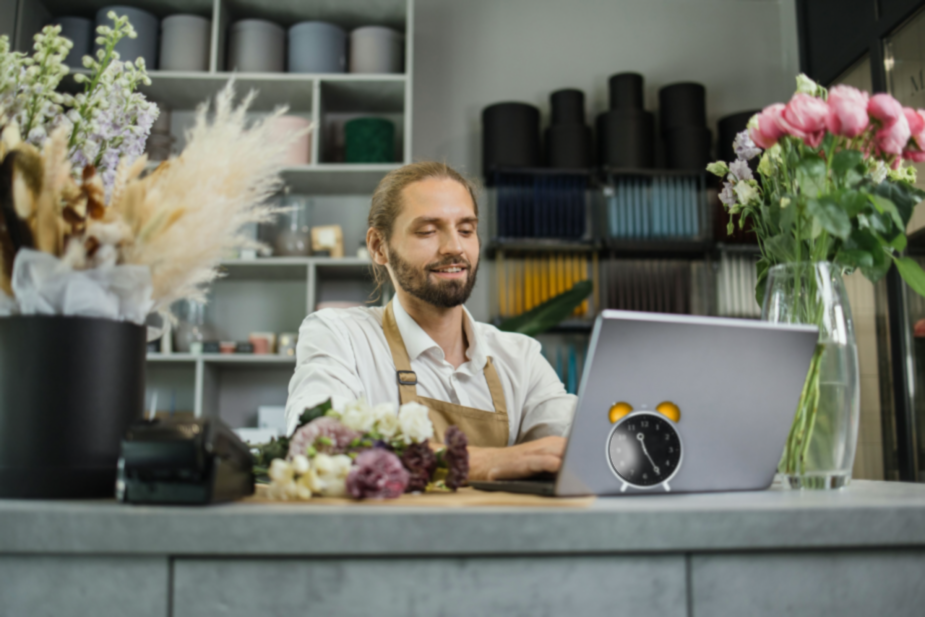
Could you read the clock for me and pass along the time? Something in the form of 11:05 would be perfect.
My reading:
11:25
